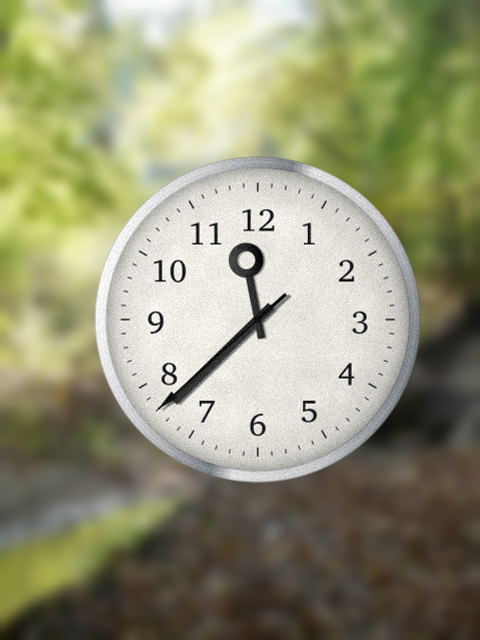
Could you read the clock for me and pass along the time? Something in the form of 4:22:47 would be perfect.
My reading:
11:37:38
